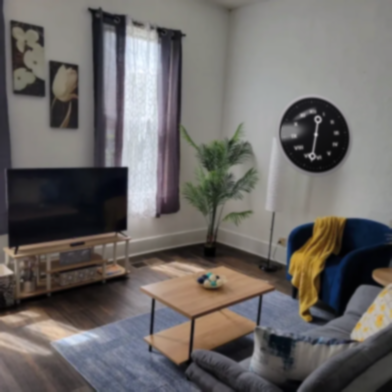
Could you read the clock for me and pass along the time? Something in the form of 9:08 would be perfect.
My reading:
12:33
